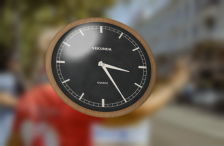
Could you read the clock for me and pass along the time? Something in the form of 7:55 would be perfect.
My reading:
3:25
